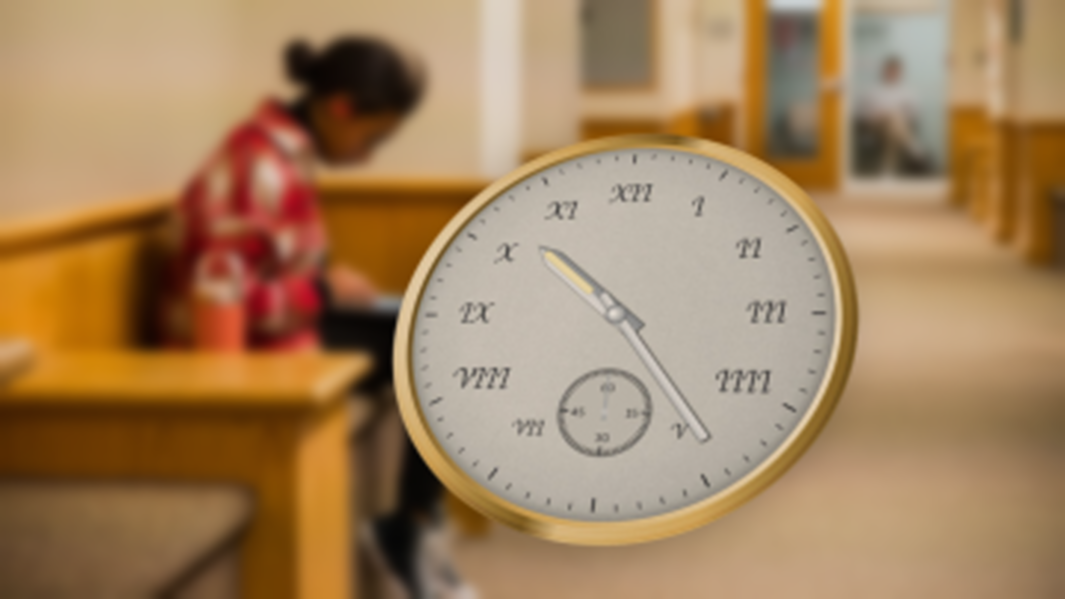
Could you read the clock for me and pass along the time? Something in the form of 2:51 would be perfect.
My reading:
10:24
